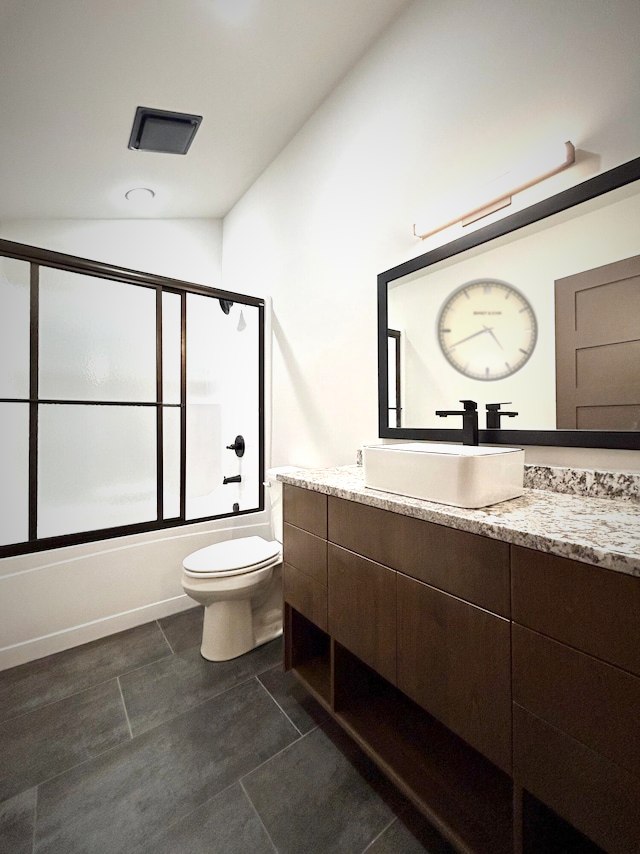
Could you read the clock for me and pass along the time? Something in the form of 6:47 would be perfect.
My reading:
4:41
